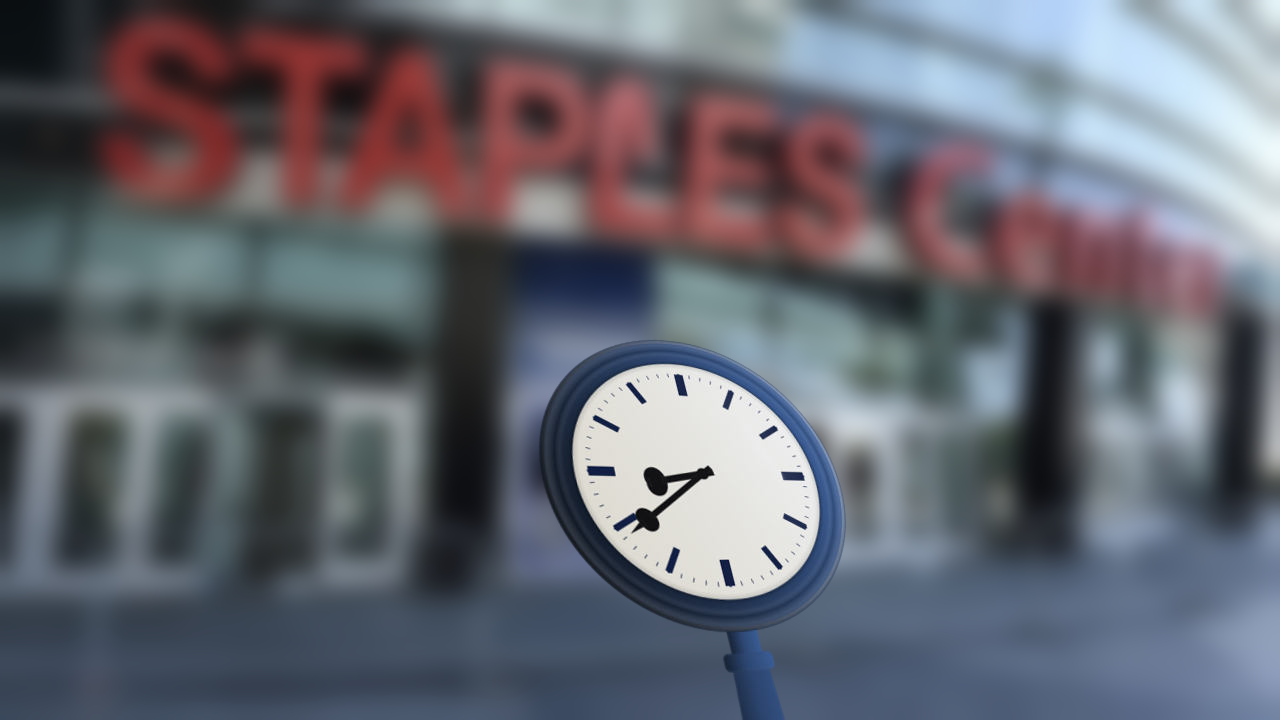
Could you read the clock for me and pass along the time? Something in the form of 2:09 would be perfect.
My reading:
8:39
